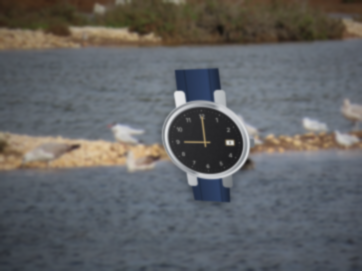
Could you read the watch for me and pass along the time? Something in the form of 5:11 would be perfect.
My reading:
9:00
